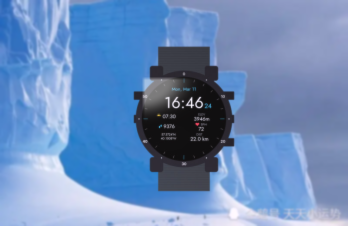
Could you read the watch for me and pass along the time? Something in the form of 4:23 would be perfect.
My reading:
16:46
